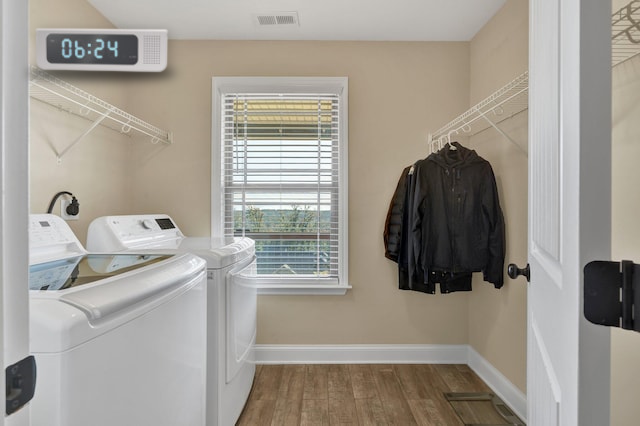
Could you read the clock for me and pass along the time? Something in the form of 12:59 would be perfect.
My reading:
6:24
